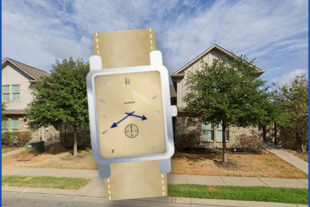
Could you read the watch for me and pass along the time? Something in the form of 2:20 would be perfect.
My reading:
3:40
